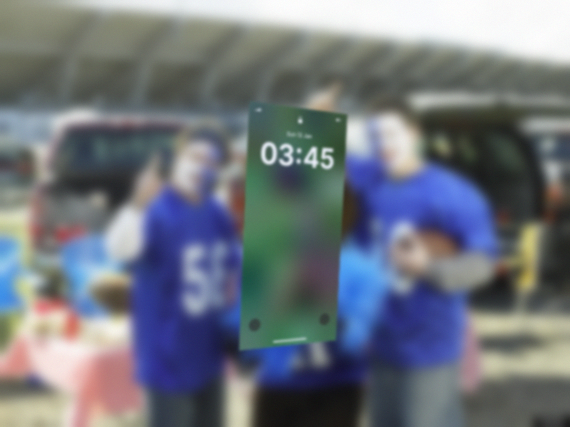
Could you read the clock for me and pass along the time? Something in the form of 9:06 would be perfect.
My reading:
3:45
